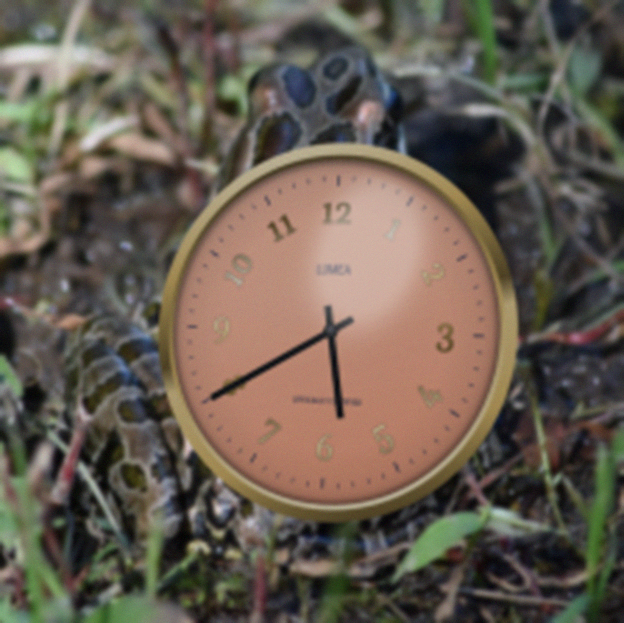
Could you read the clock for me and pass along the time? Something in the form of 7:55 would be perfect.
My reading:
5:40
